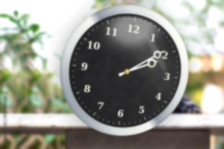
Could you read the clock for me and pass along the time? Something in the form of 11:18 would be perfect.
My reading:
2:09
